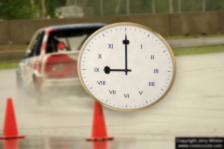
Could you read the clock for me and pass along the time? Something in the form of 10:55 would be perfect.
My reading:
9:00
